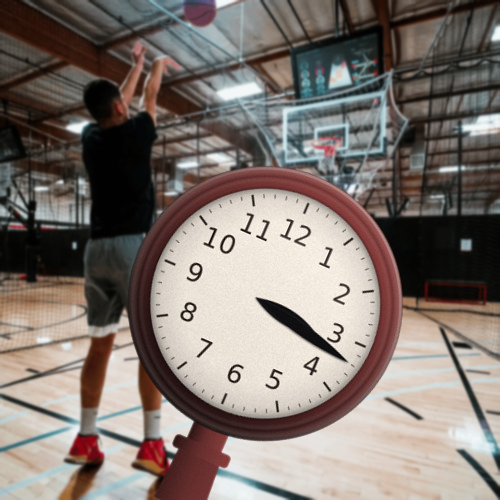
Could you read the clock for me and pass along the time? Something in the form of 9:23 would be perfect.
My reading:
3:17
